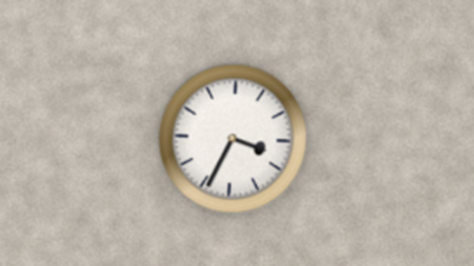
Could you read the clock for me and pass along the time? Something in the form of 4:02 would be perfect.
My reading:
3:34
